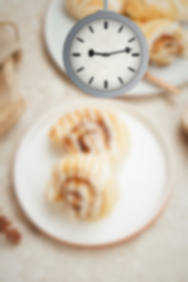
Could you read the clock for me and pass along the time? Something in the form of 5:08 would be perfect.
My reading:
9:13
